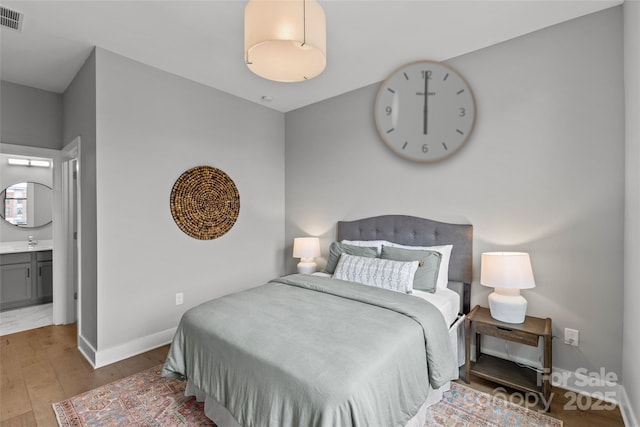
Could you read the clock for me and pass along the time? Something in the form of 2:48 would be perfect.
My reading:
6:00
